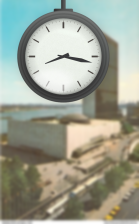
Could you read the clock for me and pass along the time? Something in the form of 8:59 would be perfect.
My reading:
8:17
